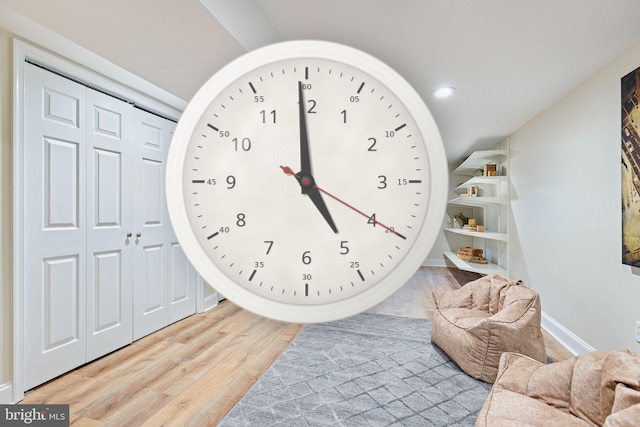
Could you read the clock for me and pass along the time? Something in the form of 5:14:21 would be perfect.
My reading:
4:59:20
